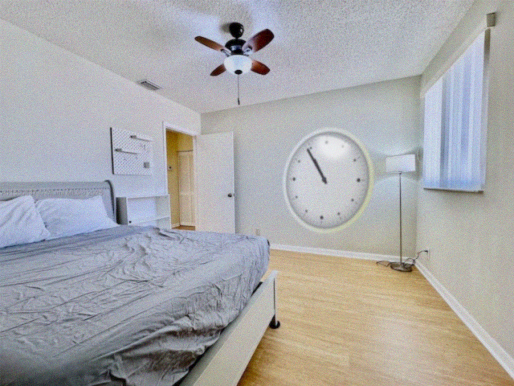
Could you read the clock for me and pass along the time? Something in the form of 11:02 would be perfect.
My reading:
10:54
